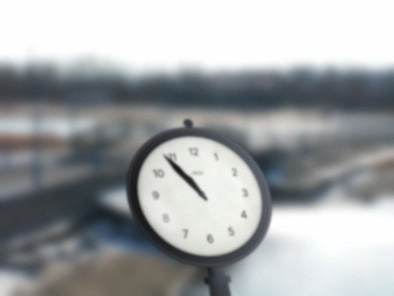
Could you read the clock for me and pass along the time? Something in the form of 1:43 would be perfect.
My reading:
10:54
